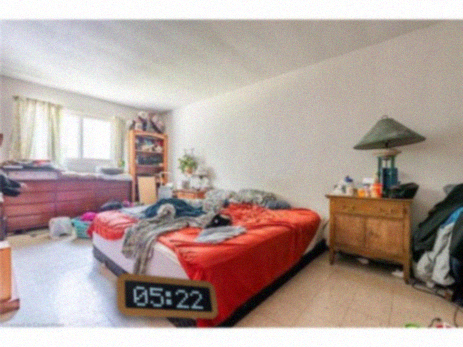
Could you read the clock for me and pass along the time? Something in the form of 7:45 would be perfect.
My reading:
5:22
